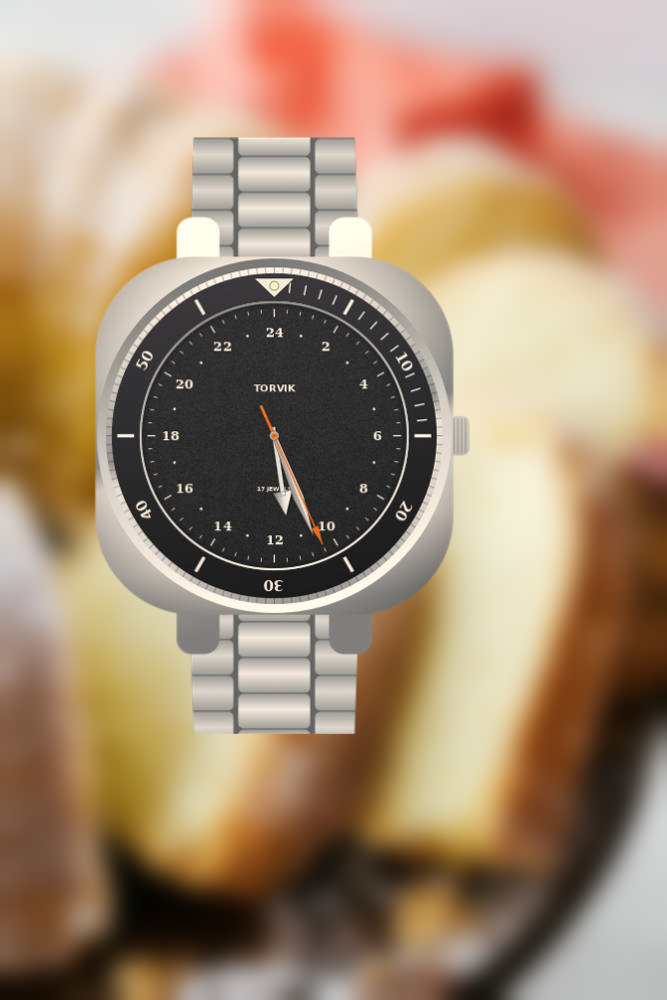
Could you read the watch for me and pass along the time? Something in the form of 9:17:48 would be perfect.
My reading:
11:26:26
